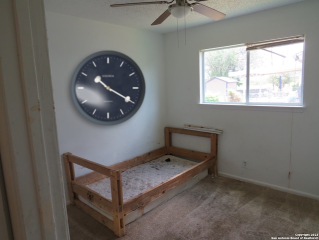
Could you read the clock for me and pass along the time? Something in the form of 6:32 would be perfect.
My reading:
10:20
